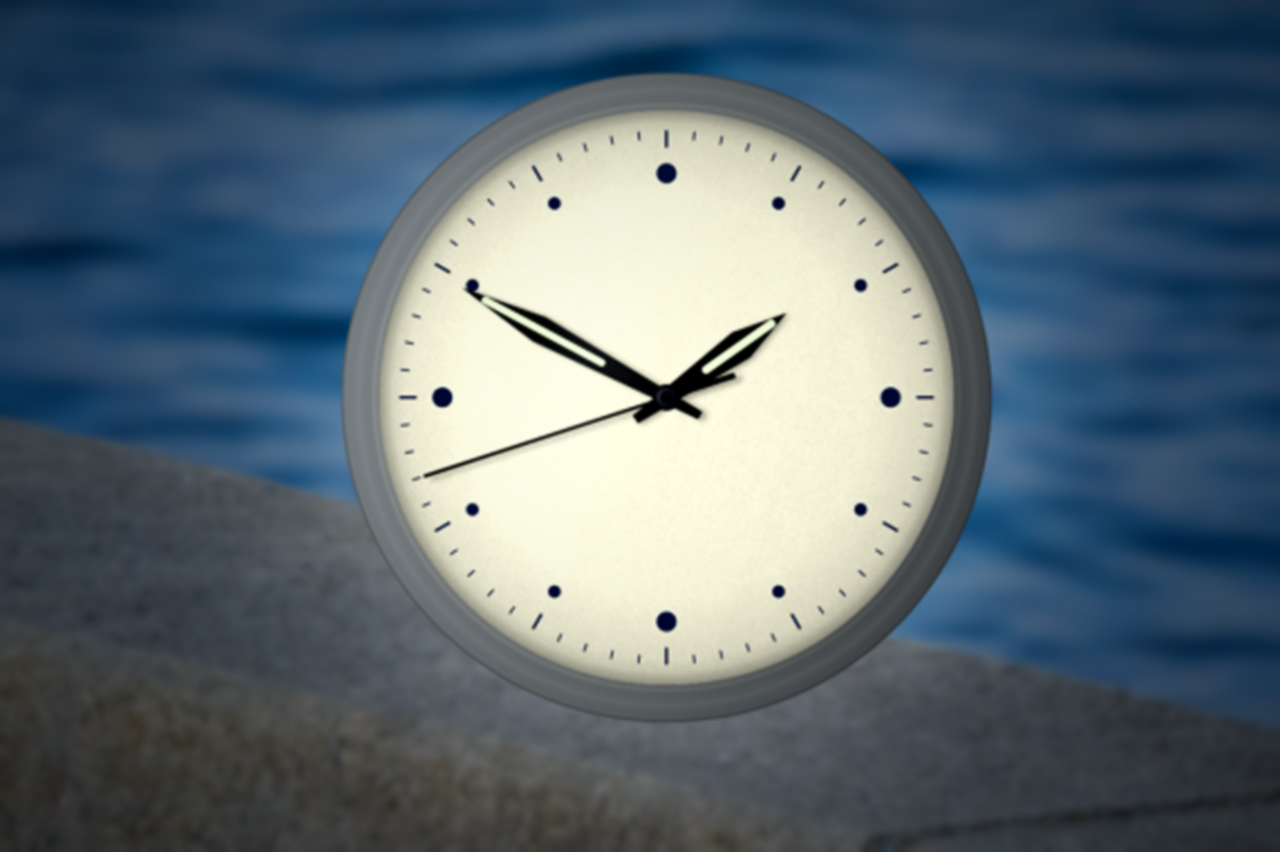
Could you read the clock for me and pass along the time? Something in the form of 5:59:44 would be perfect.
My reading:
1:49:42
